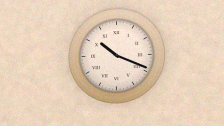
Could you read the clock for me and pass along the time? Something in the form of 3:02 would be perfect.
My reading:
10:19
